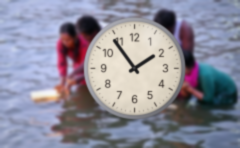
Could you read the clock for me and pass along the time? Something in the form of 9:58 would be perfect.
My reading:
1:54
